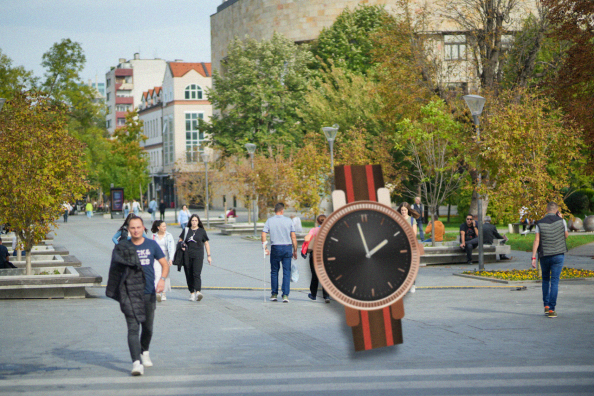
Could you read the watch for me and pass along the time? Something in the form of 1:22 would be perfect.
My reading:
1:58
